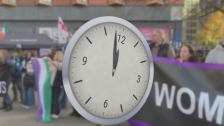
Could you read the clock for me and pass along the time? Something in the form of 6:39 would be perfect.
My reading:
11:58
